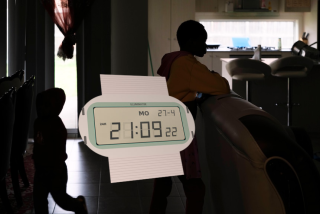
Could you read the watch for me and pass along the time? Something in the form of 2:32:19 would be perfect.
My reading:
21:09:22
